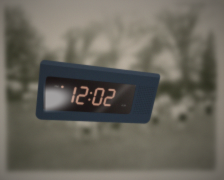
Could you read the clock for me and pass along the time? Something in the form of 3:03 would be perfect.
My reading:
12:02
